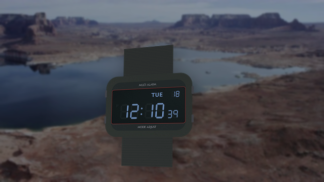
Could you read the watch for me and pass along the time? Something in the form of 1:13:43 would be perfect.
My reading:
12:10:39
